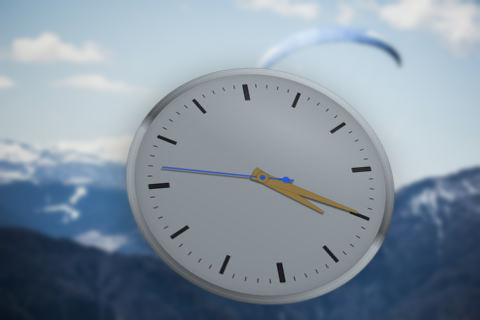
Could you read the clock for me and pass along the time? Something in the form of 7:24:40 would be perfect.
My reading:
4:19:47
